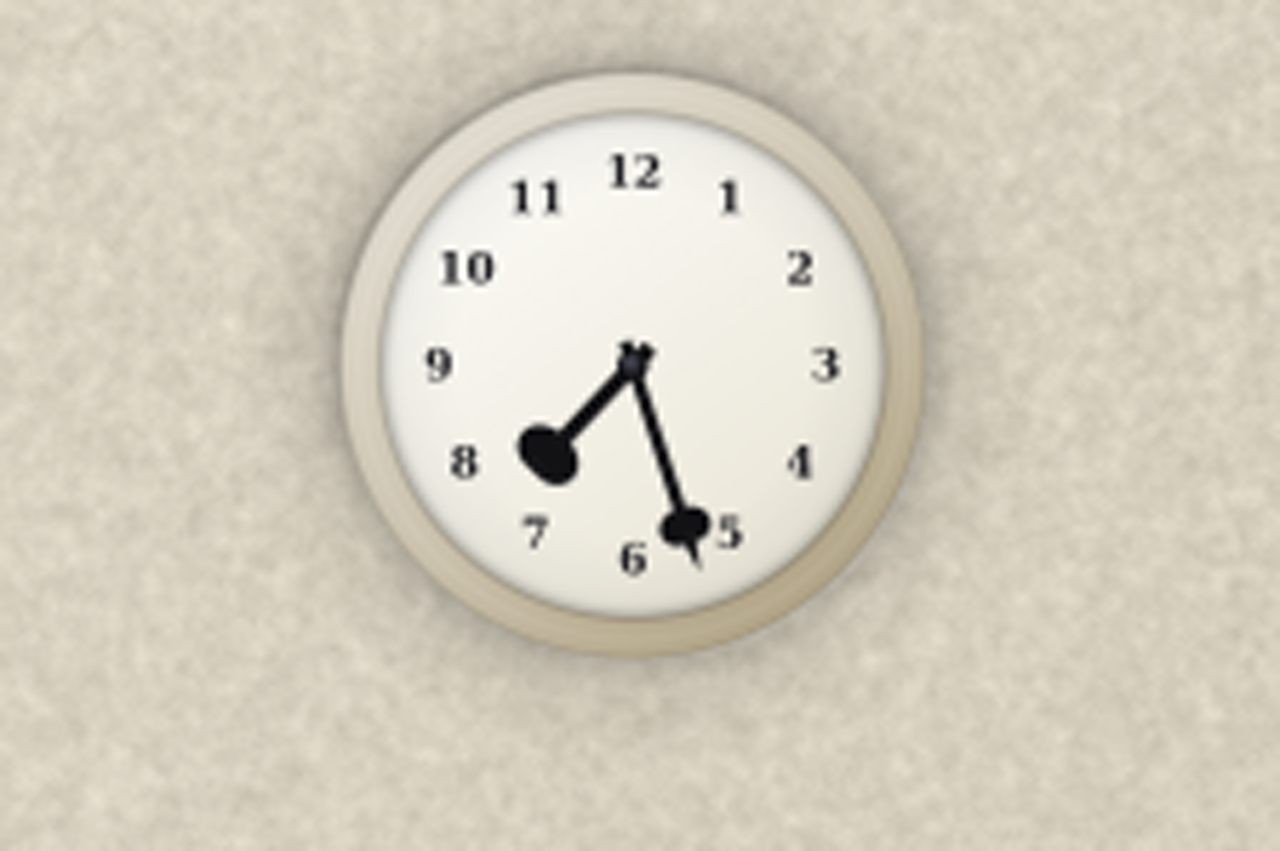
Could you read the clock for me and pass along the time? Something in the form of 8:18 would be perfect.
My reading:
7:27
